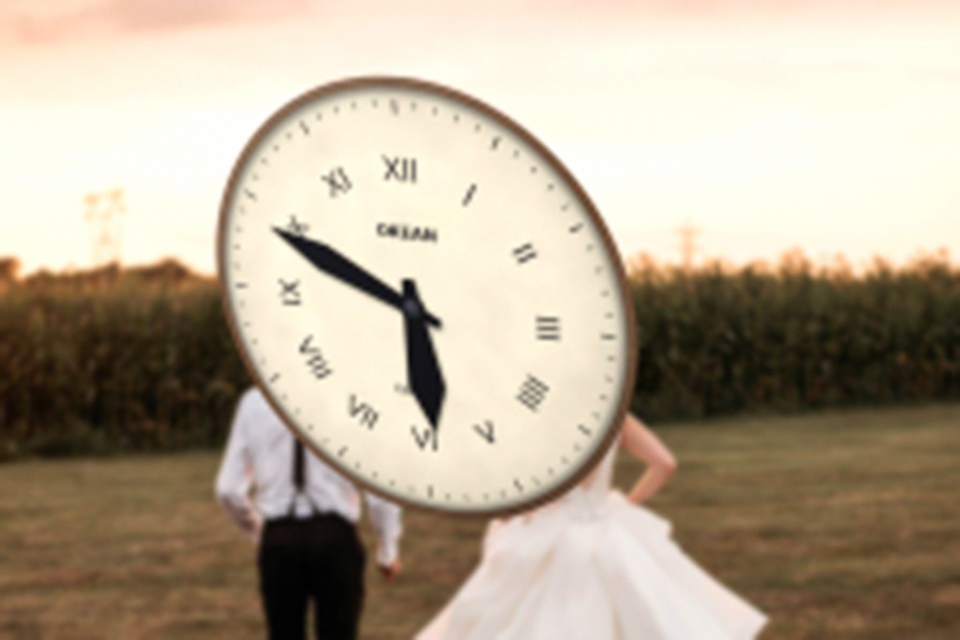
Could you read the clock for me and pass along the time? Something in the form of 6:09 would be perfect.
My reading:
5:49
